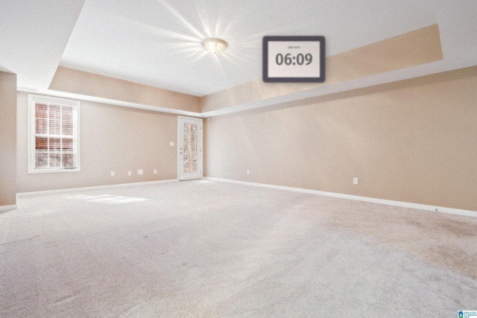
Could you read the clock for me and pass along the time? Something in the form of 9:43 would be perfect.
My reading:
6:09
